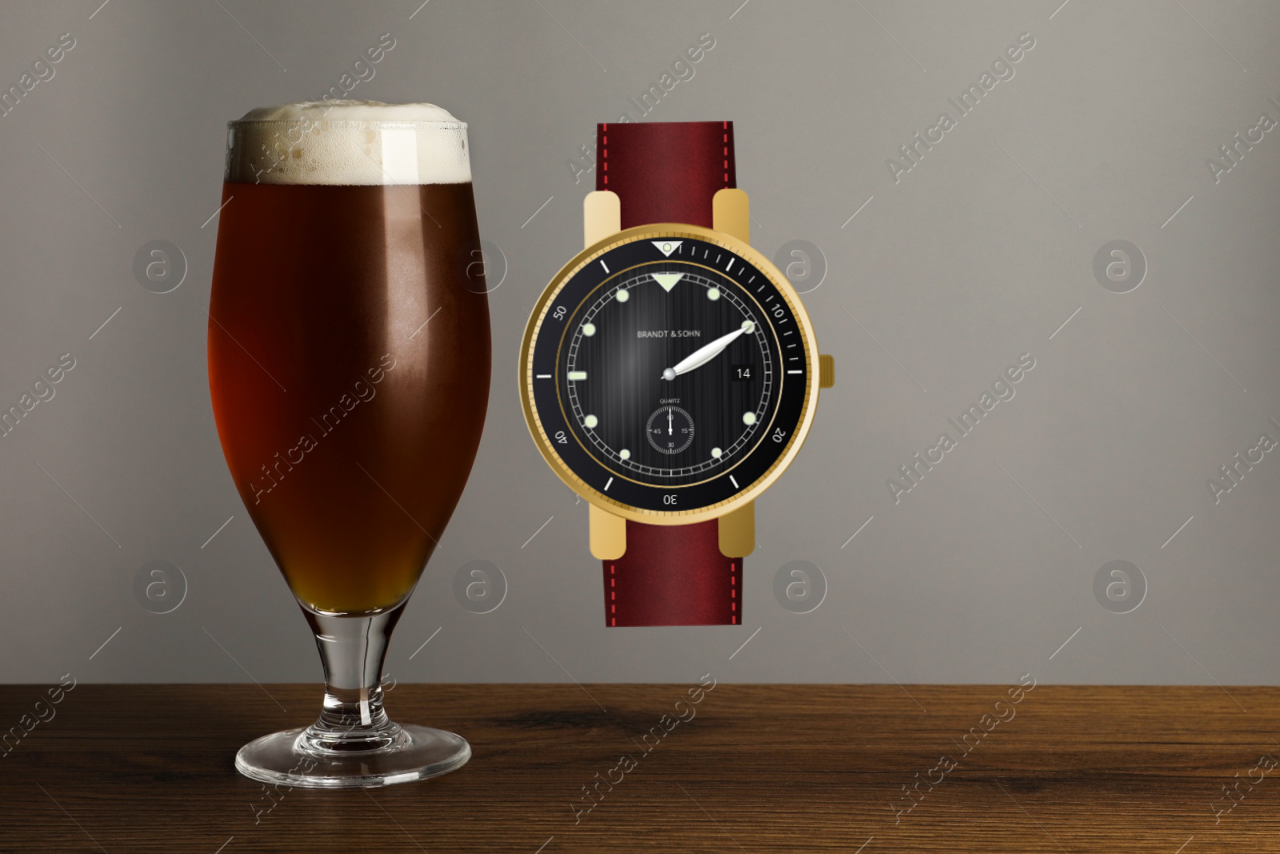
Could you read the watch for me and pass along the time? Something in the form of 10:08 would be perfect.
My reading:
2:10
